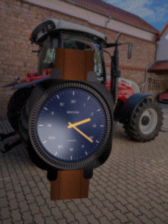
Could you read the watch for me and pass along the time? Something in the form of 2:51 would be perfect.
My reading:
2:21
